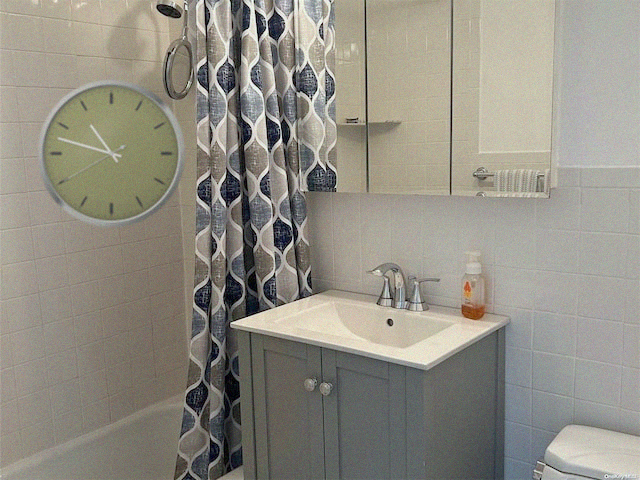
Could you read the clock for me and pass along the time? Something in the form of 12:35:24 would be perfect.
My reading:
10:47:40
